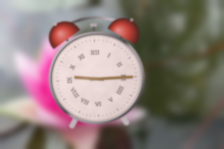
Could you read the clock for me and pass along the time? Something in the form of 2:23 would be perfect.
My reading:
9:15
